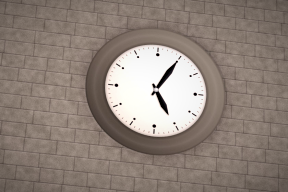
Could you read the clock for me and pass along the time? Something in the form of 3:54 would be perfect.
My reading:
5:05
